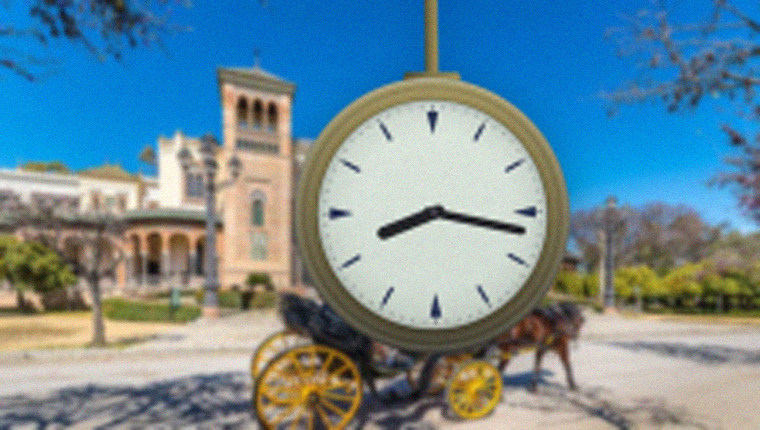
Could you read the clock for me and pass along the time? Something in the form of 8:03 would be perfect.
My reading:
8:17
